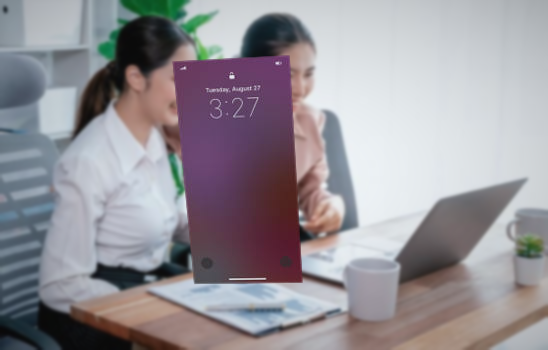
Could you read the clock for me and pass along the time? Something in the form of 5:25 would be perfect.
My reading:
3:27
